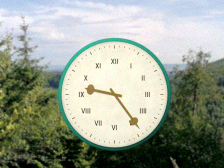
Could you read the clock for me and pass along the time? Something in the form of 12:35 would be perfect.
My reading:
9:24
